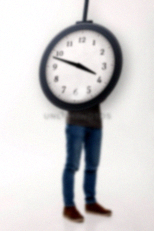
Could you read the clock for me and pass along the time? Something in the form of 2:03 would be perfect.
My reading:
3:48
